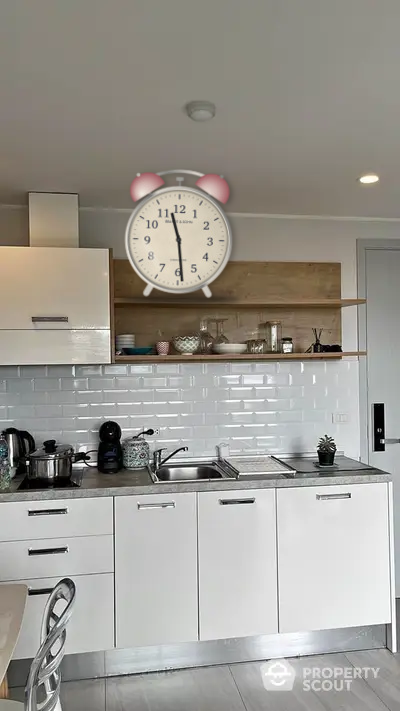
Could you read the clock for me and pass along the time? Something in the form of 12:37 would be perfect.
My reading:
11:29
